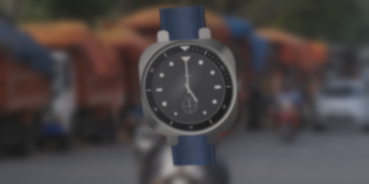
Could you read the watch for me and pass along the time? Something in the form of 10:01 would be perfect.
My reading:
5:00
